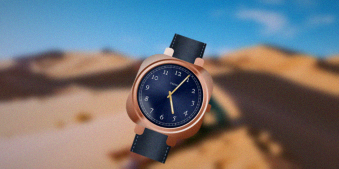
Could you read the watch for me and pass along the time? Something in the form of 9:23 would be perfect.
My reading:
5:04
